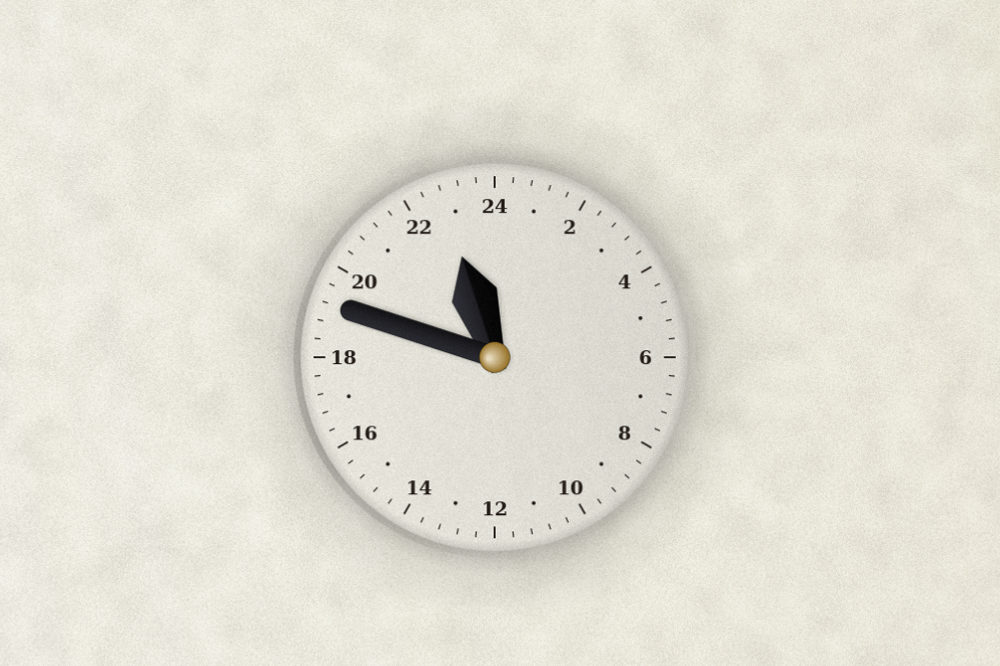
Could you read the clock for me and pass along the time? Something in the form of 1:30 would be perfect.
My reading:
22:48
